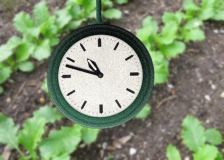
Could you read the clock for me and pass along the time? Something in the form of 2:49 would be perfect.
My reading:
10:48
